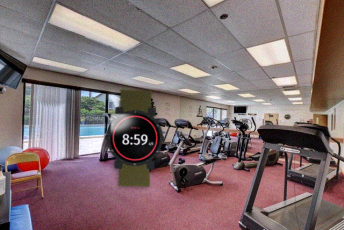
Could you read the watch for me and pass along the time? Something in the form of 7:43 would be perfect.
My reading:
8:59
